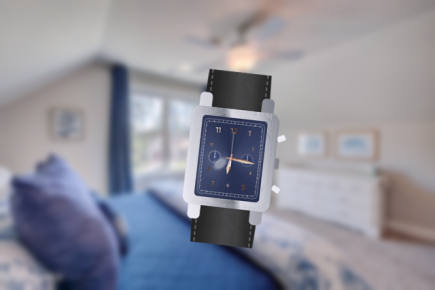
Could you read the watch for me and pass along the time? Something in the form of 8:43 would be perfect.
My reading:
6:16
